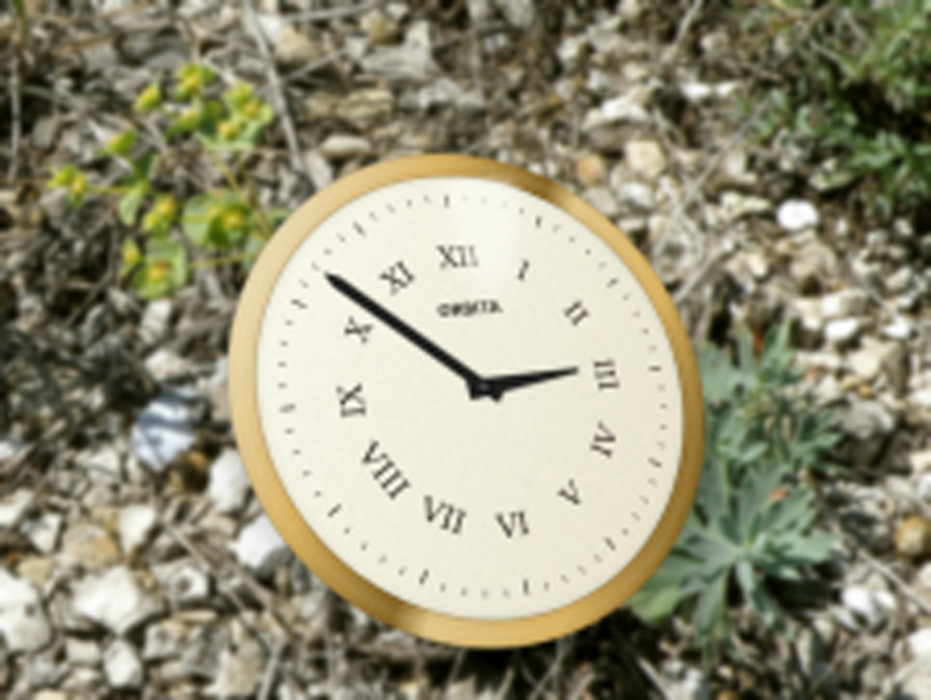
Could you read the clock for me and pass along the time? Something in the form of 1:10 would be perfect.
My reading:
2:52
